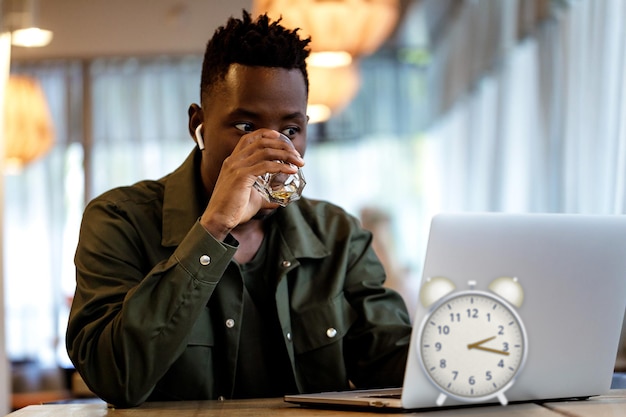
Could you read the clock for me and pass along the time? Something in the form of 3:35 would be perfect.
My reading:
2:17
